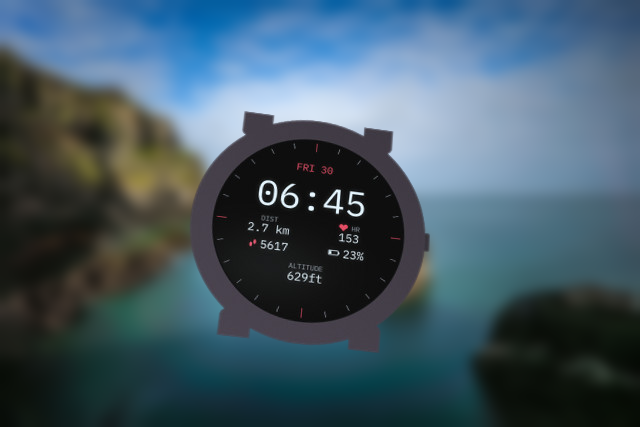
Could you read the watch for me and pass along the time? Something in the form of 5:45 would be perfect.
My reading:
6:45
